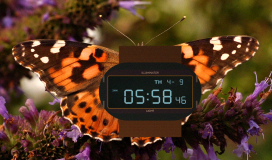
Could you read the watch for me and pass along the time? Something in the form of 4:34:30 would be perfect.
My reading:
5:58:46
